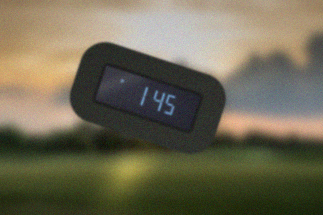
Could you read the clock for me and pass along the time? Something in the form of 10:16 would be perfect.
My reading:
1:45
